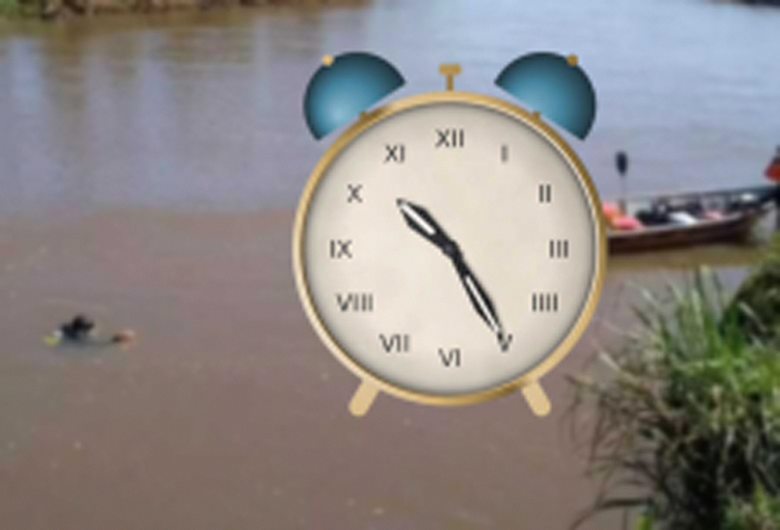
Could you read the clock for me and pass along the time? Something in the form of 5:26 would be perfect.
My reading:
10:25
